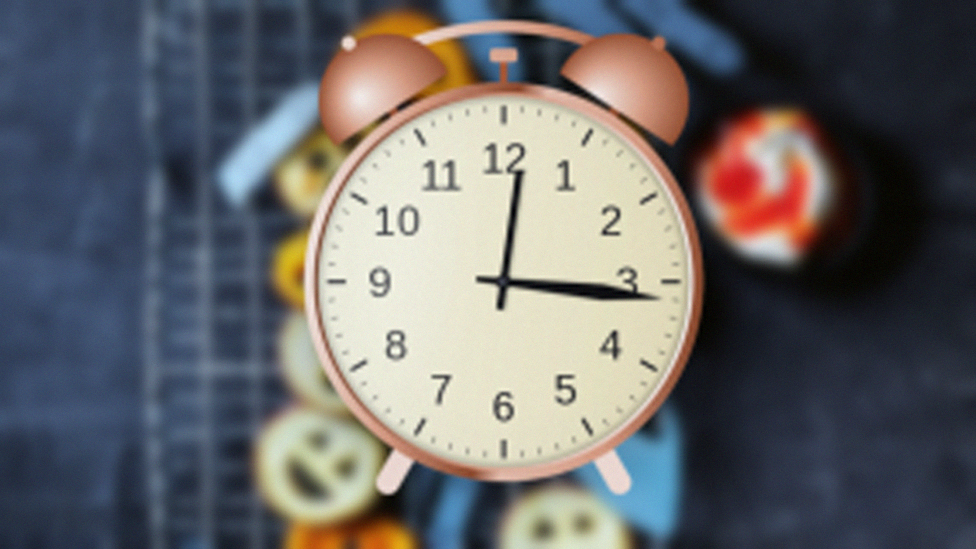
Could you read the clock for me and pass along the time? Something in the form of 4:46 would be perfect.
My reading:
12:16
